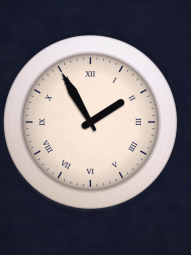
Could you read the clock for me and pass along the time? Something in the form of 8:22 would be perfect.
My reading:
1:55
